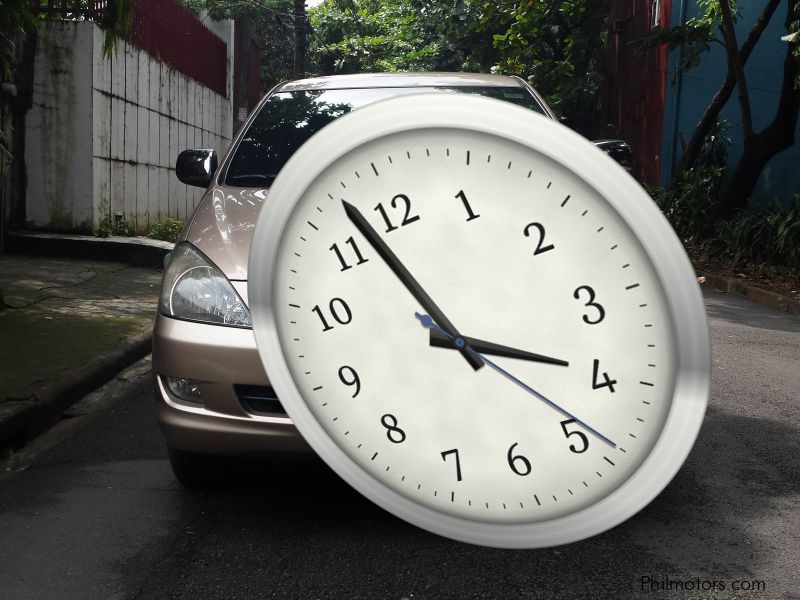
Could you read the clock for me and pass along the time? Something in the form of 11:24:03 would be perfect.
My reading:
3:57:24
